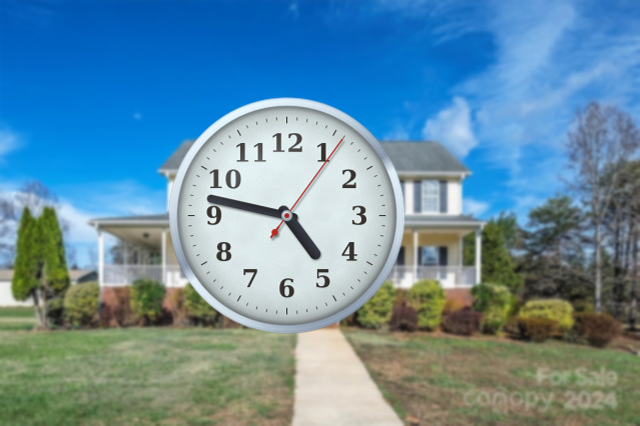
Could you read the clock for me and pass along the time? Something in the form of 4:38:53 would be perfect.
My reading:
4:47:06
